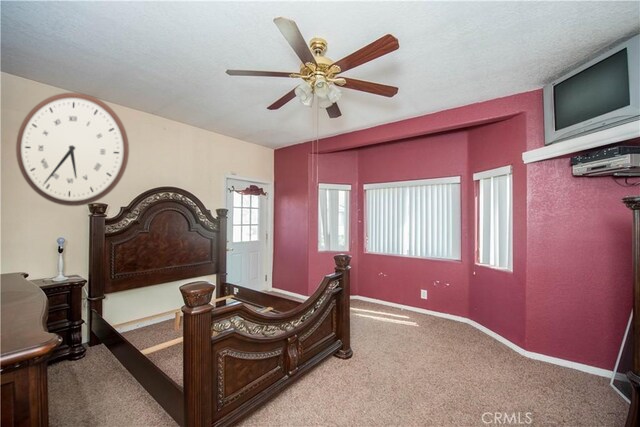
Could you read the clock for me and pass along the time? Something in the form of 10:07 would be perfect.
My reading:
5:36
